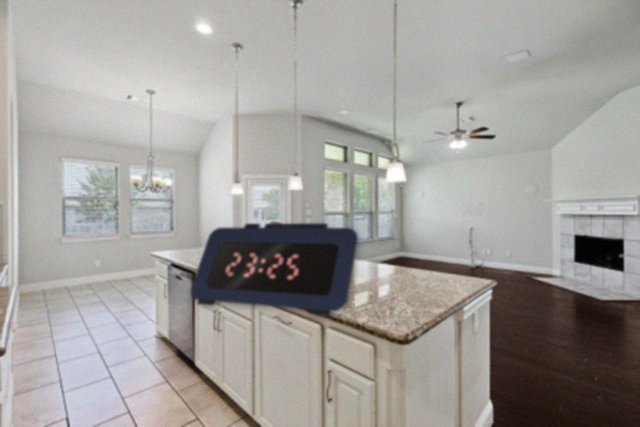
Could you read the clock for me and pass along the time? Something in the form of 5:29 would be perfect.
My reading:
23:25
